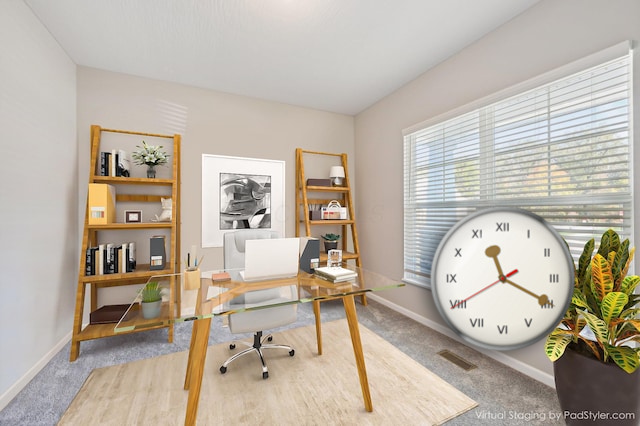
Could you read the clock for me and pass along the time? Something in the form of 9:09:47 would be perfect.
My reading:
11:19:40
